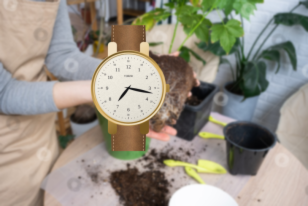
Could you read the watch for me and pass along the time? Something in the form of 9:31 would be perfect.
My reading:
7:17
